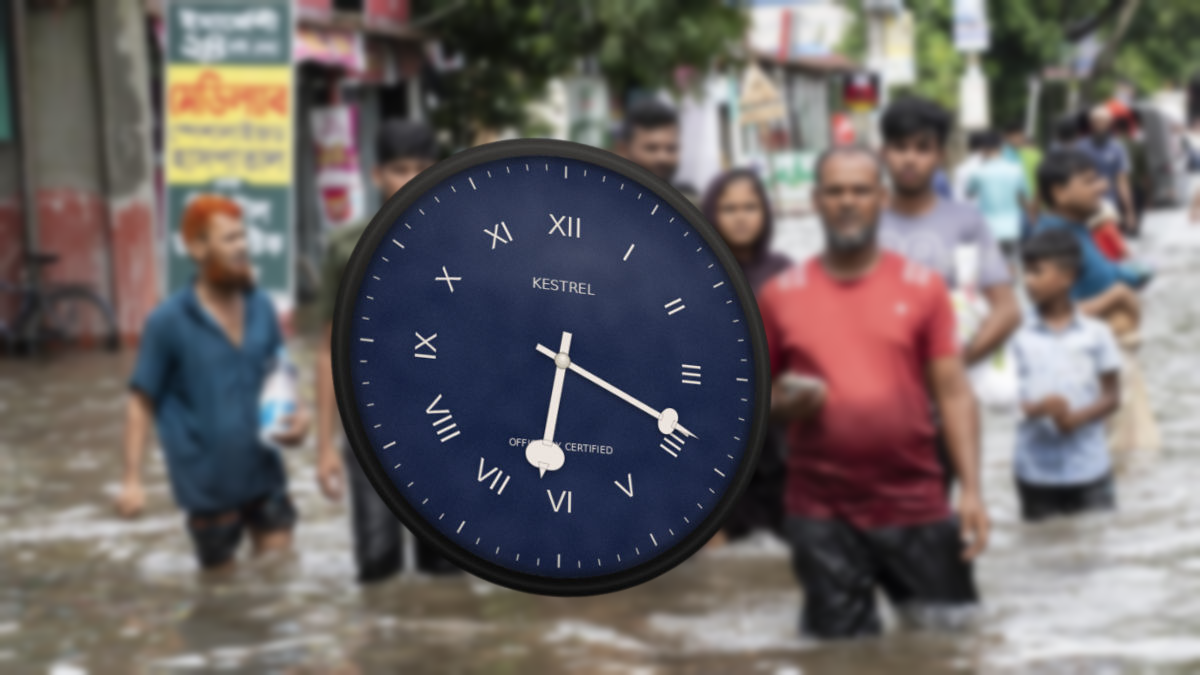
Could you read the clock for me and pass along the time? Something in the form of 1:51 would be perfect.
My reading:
6:19
